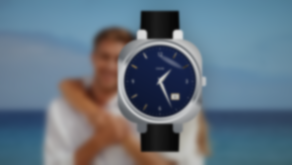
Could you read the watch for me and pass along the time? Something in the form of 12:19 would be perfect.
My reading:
1:26
